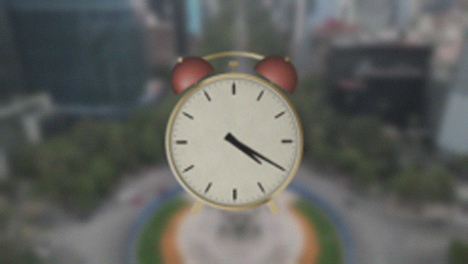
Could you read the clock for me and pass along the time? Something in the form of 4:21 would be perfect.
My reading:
4:20
